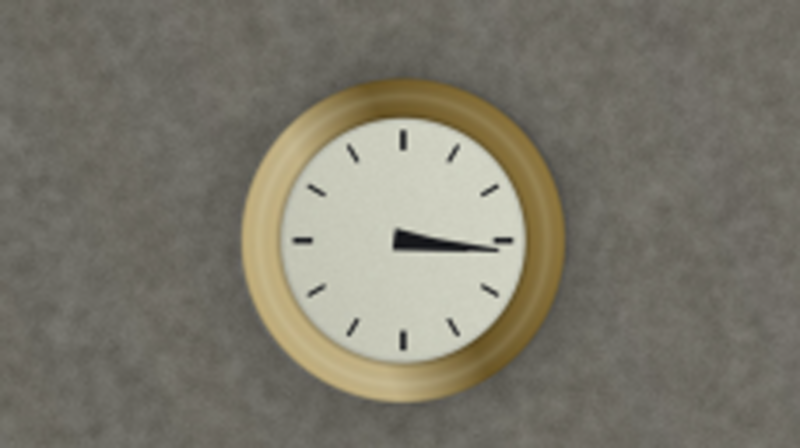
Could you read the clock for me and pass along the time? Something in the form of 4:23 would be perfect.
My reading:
3:16
